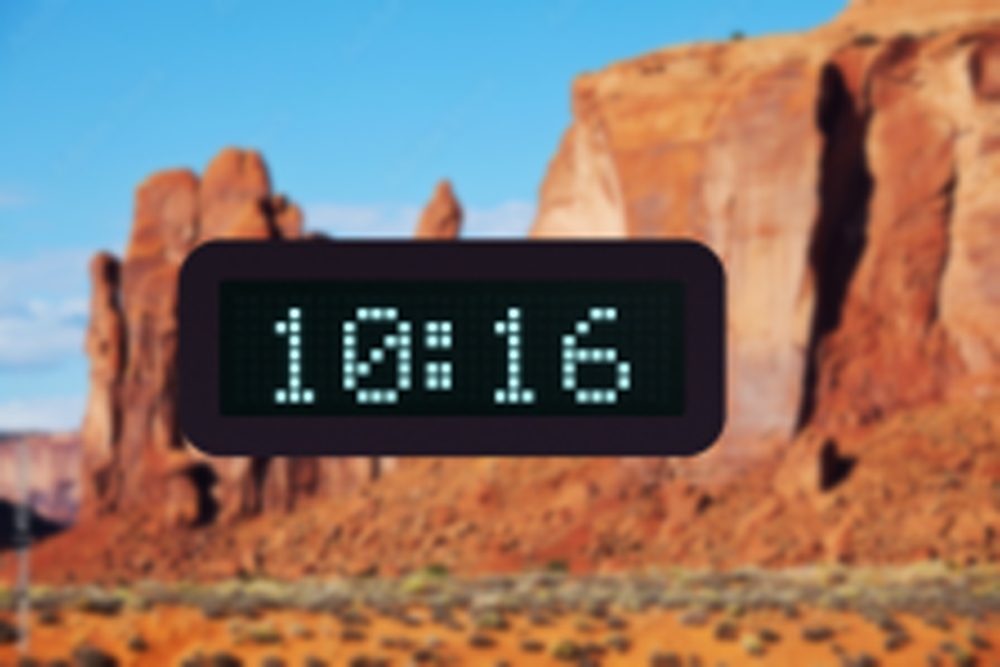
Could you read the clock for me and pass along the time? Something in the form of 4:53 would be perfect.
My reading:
10:16
